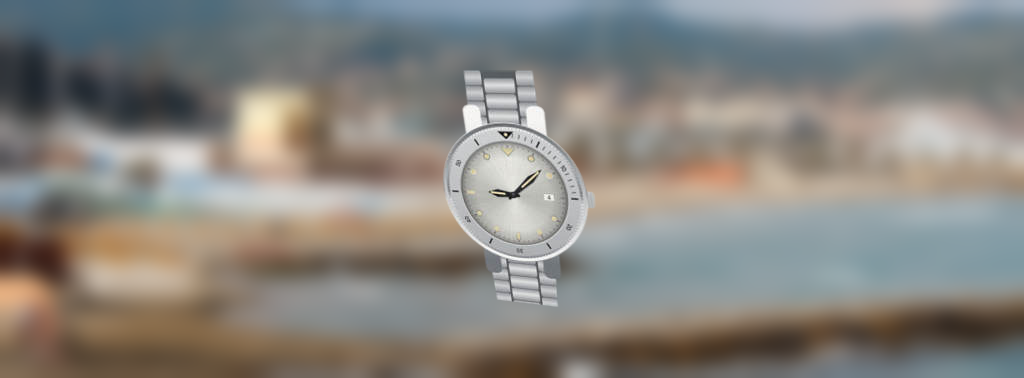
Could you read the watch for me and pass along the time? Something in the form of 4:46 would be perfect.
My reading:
9:08
